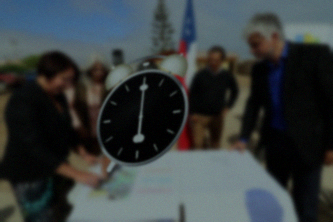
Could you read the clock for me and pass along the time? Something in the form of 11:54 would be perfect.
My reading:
6:00
